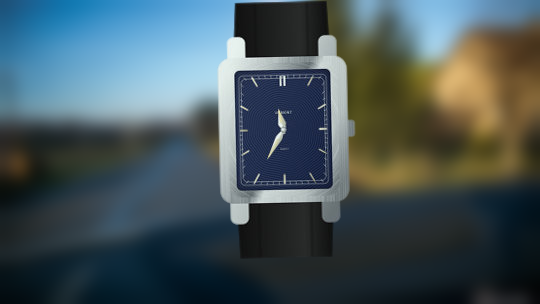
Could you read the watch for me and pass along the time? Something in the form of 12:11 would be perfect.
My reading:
11:35
